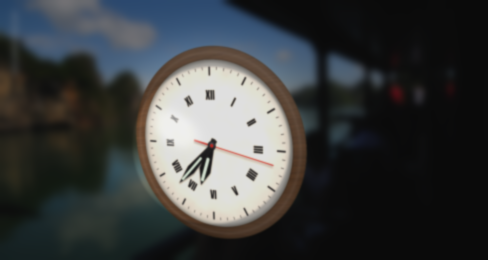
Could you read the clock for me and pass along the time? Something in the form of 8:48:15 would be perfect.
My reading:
6:37:17
